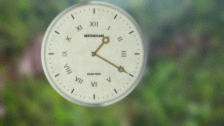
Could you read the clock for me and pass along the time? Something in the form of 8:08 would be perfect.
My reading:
1:20
